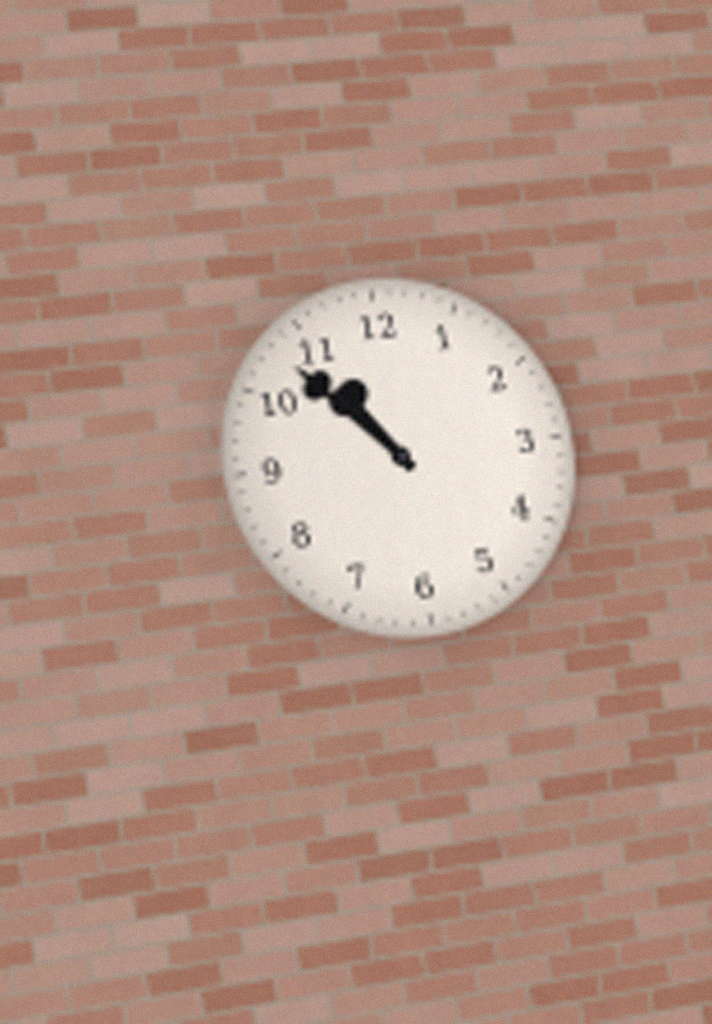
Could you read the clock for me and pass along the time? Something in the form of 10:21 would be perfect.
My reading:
10:53
